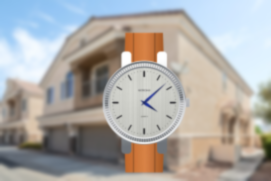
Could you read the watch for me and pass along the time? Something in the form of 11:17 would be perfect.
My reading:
4:08
